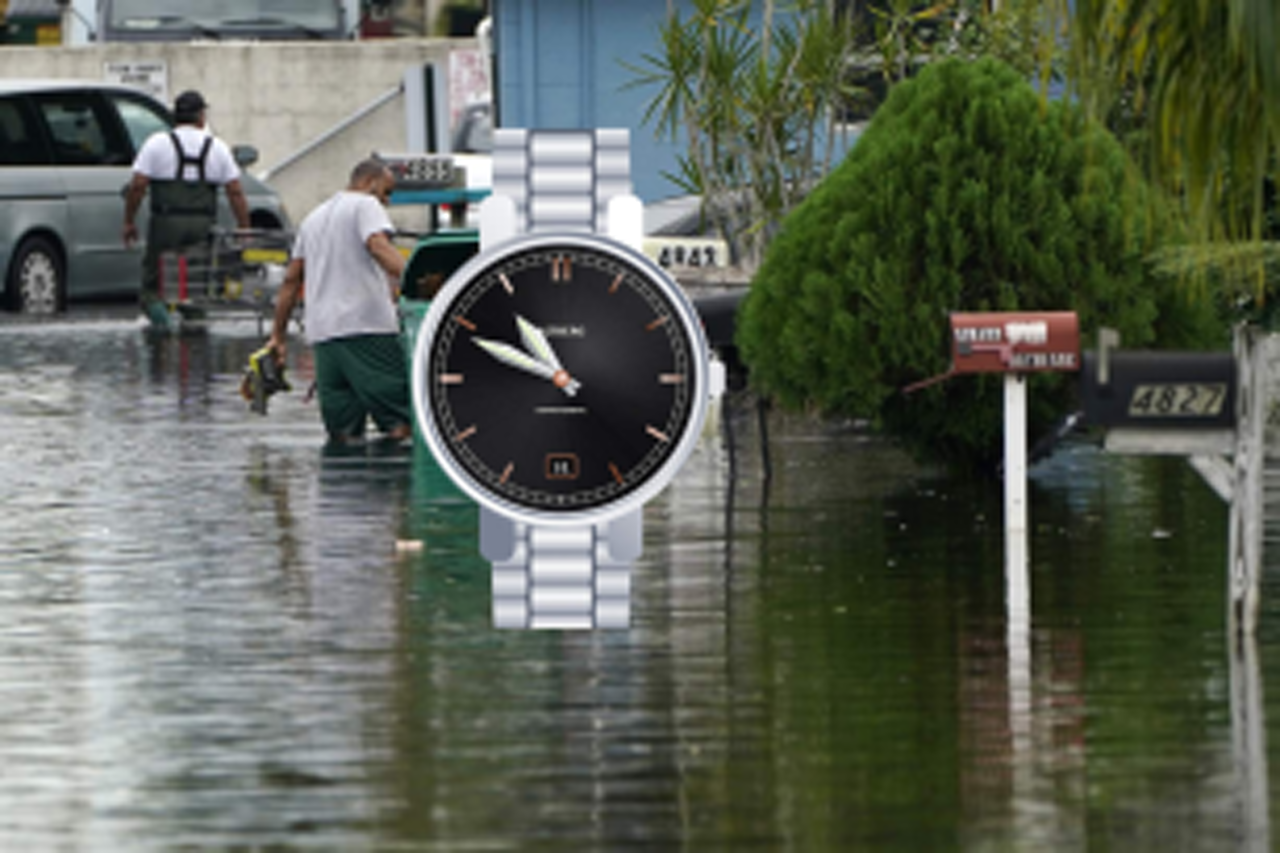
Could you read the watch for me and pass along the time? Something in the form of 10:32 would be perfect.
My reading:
10:49
